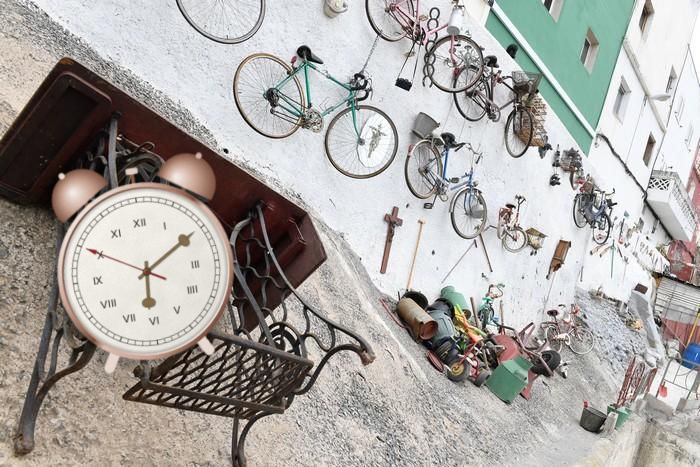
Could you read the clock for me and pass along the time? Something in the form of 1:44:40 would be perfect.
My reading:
6:09:50
